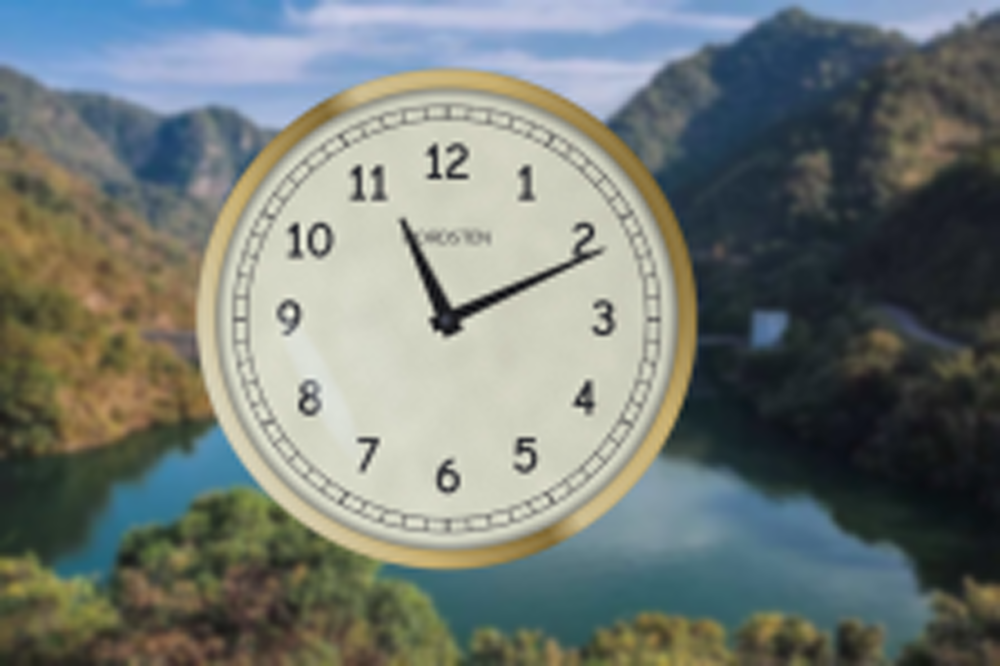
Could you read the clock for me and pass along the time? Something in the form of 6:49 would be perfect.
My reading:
11:11
